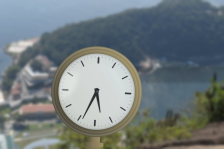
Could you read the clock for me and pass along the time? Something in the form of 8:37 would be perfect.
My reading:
5:34
